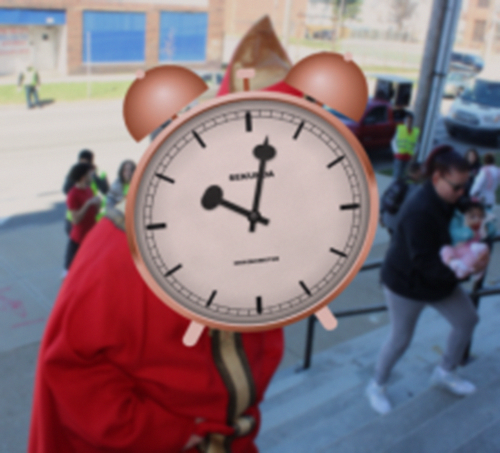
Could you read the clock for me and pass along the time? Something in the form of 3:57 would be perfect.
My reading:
10:02
